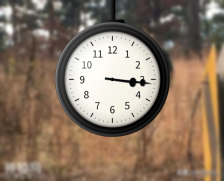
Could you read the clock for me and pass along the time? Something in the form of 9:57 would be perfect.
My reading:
3:16
